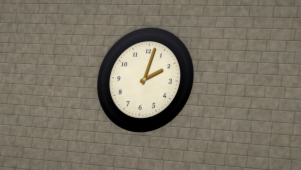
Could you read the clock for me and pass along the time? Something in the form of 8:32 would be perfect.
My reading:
2:02
